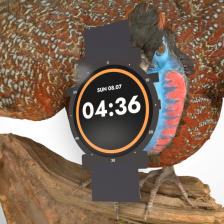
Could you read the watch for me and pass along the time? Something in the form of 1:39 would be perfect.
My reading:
4:36
